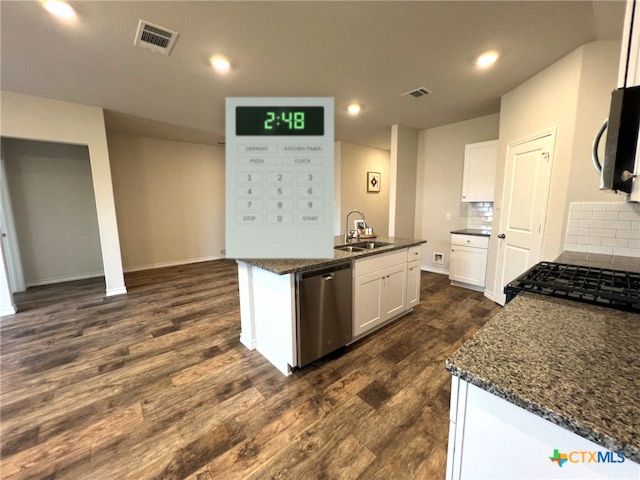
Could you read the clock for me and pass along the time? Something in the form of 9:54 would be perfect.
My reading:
2:48
